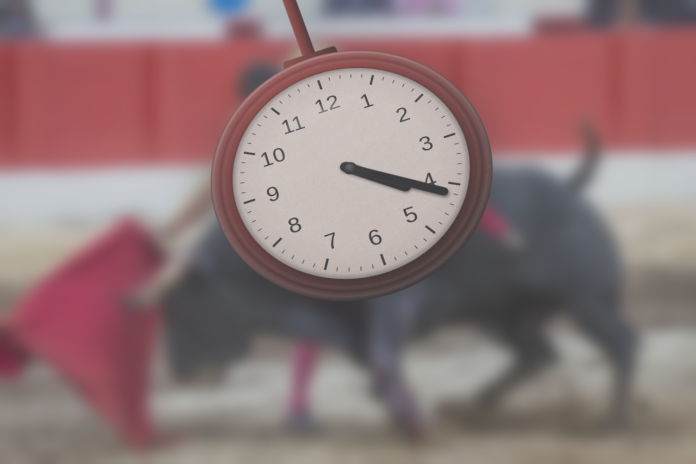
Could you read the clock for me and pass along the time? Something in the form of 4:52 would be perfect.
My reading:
4:21
